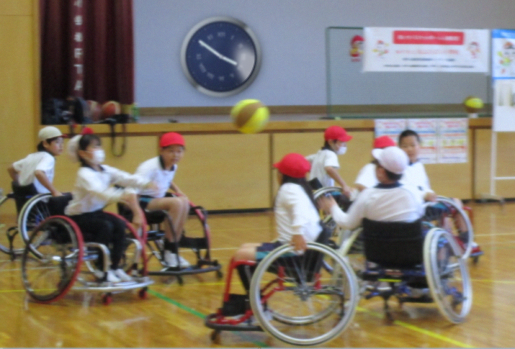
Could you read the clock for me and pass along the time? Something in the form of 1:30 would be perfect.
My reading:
3:51
